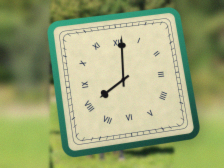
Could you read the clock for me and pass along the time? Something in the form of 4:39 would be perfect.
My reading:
8:01
